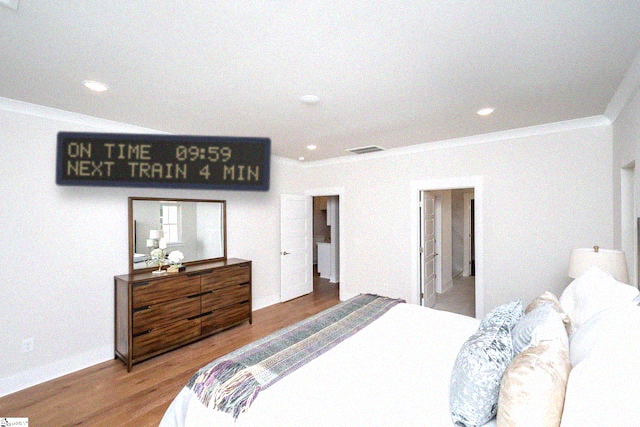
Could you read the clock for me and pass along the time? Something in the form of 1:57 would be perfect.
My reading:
9:59
